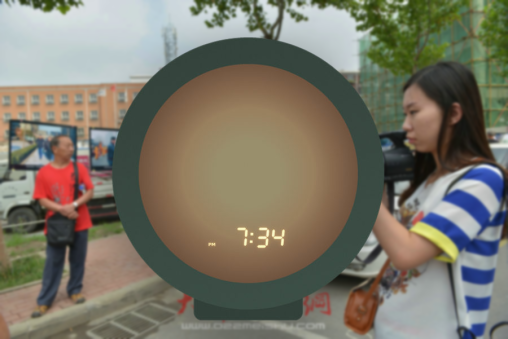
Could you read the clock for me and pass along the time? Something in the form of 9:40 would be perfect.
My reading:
7:34
